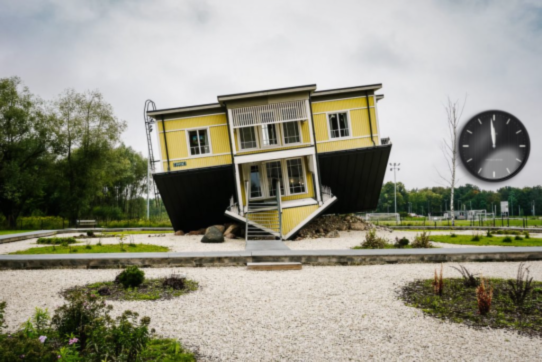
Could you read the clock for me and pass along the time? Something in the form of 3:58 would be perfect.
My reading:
11:59
